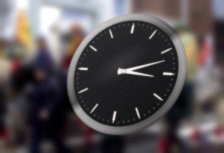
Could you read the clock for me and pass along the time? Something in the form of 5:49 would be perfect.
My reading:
3:12
